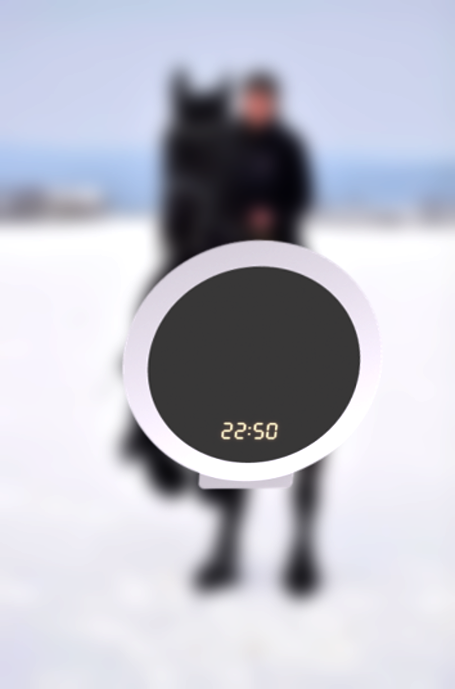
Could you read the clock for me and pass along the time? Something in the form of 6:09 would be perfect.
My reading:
22:50
